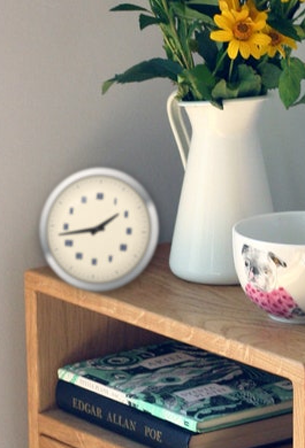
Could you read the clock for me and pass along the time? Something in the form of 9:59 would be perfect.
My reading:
1:43
